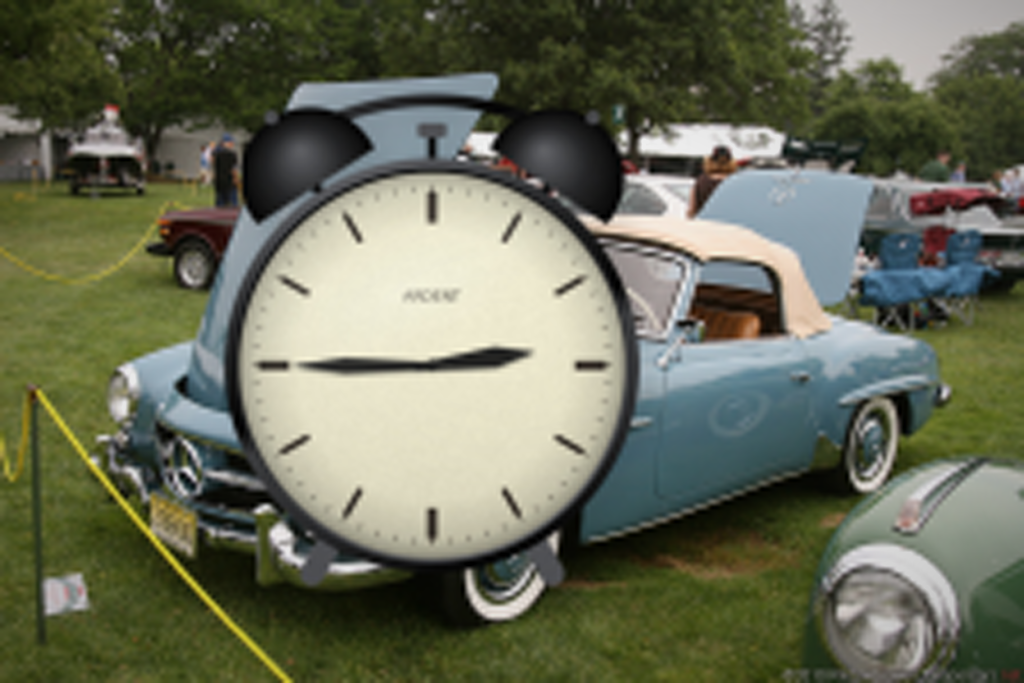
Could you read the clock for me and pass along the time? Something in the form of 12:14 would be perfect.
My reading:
2:45
